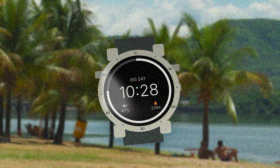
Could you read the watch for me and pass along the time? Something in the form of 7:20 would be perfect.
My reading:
10:28
